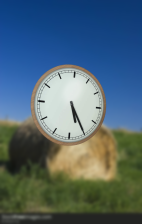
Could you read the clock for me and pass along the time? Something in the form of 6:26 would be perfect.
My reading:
5:25
